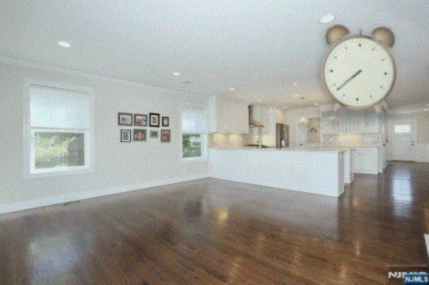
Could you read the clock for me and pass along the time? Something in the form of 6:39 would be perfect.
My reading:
7:38
